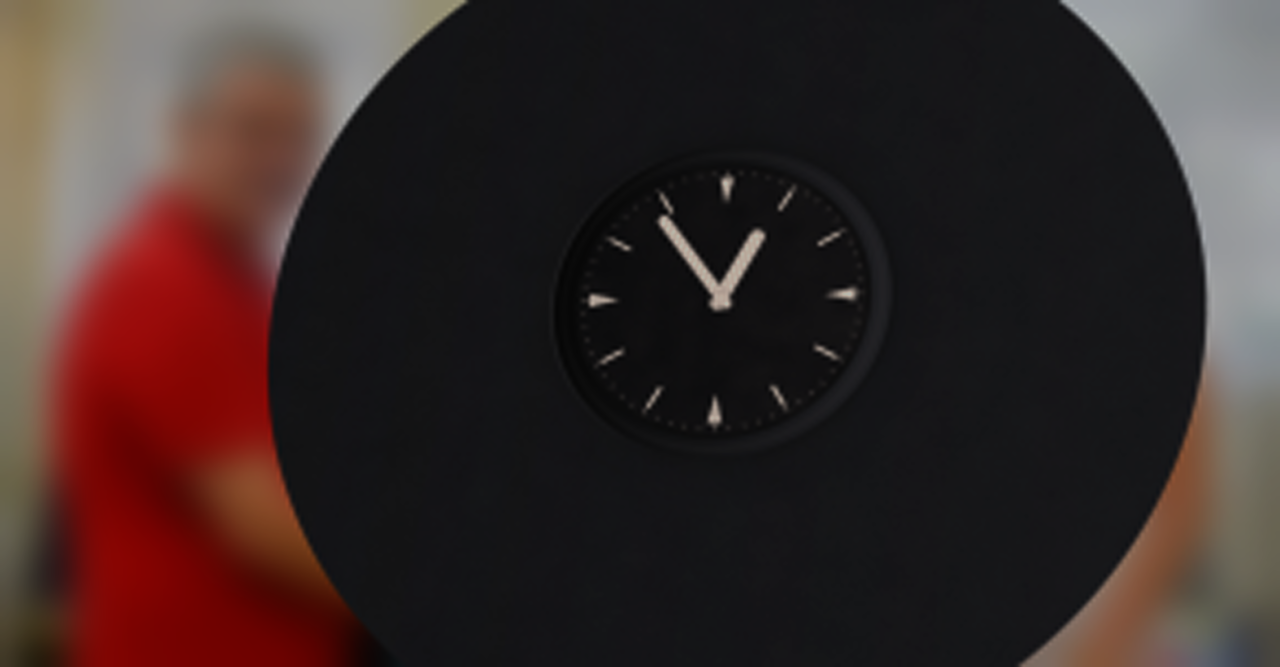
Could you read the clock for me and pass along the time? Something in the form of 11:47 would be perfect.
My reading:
12:54
